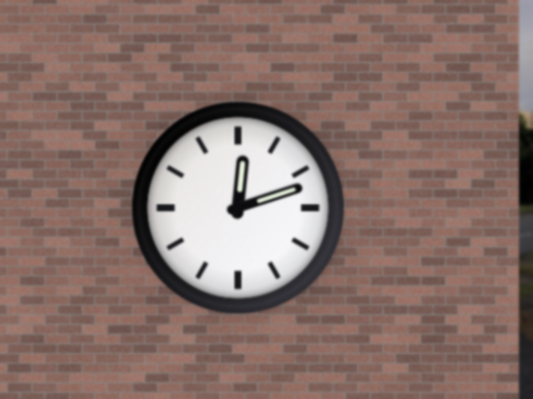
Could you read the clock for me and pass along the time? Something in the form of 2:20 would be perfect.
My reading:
12:12
